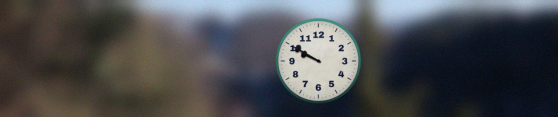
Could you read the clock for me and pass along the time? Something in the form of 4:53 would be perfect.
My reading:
9:50
